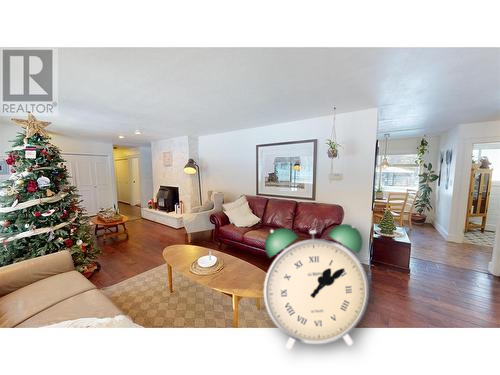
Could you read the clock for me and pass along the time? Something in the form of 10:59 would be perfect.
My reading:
1:09
